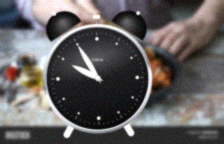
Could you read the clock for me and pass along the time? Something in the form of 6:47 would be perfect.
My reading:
9:55
